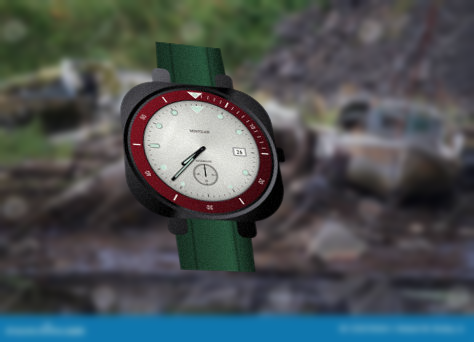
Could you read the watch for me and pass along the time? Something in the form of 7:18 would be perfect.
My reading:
7:37
